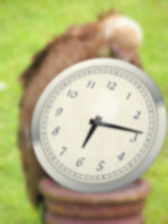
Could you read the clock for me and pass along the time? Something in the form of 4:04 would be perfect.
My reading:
6:14
